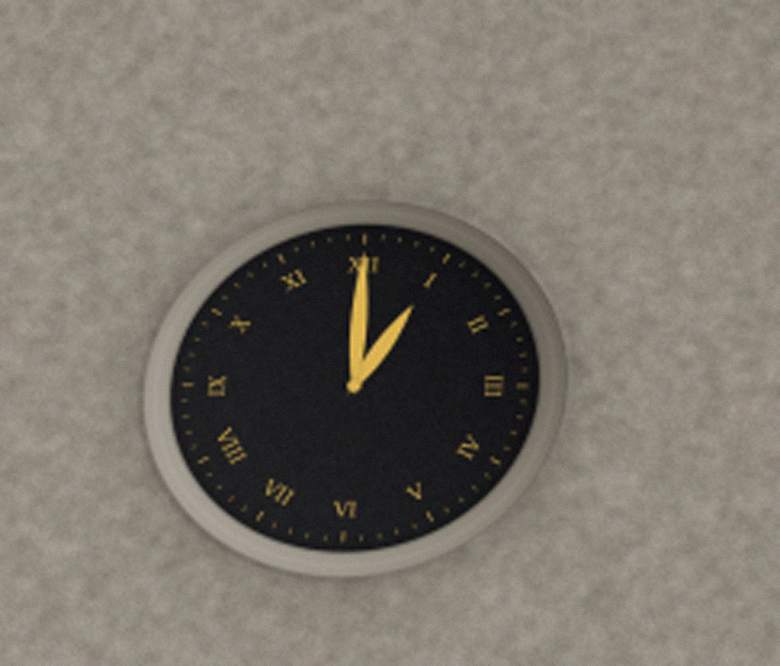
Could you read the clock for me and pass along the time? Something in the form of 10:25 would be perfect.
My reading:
1:00
